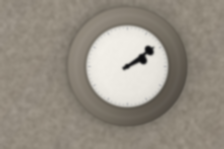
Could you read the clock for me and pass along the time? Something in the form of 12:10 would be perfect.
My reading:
2:09
